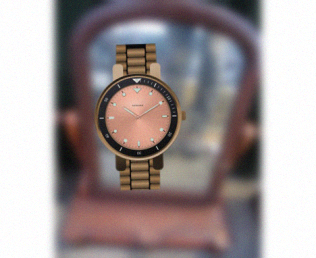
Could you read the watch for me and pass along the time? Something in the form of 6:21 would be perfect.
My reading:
10:10
